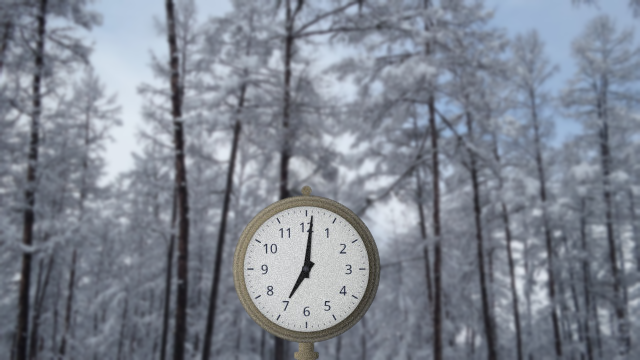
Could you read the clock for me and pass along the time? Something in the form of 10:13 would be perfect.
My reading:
7:01
